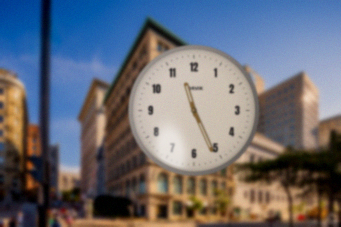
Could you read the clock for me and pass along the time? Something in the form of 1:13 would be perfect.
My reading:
11:26
